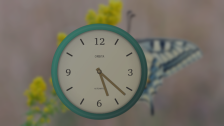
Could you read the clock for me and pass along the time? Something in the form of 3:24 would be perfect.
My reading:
5:22
